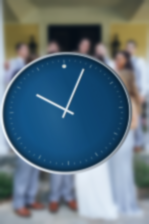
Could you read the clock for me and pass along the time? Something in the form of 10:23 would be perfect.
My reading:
10:04
